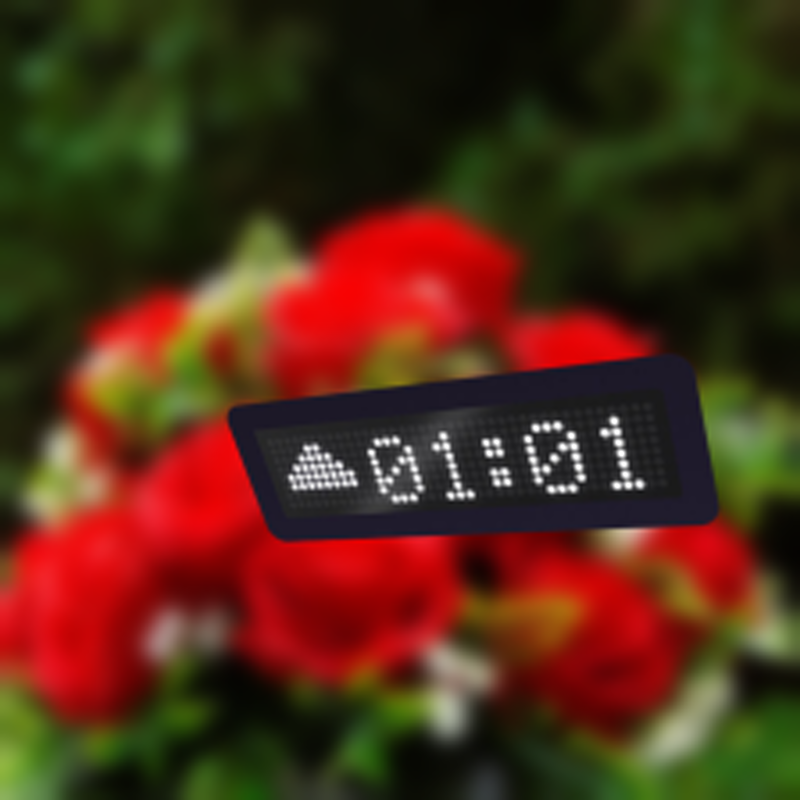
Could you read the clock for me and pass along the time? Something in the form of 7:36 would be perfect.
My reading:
1:01
